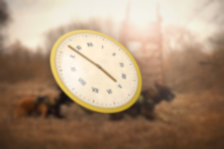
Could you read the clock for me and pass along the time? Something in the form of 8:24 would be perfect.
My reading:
4:53
